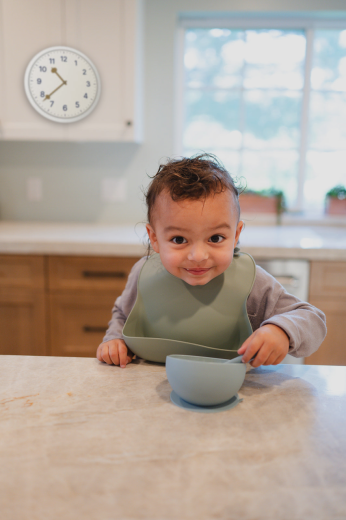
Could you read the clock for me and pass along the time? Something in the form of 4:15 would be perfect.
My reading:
10:38
